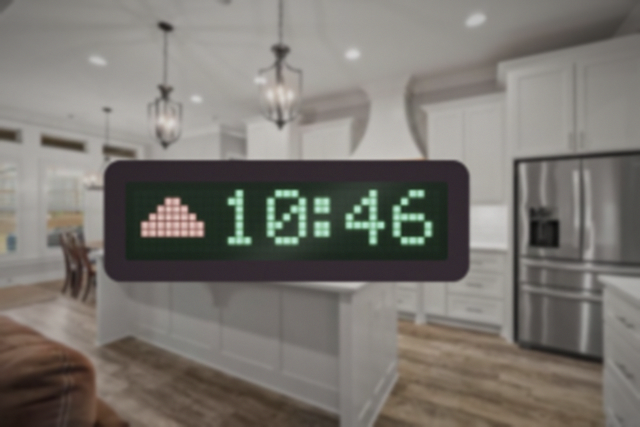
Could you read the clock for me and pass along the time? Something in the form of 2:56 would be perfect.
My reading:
10:46
